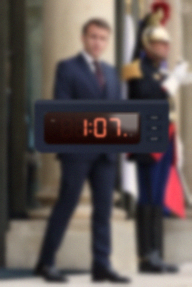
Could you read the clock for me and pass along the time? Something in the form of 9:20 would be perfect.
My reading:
1:07
